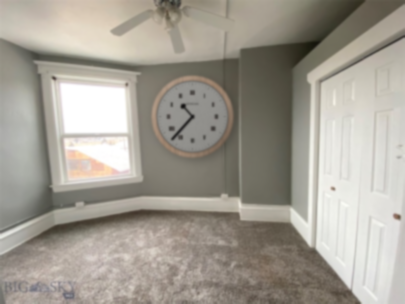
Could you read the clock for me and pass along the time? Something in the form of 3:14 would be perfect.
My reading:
10:37
